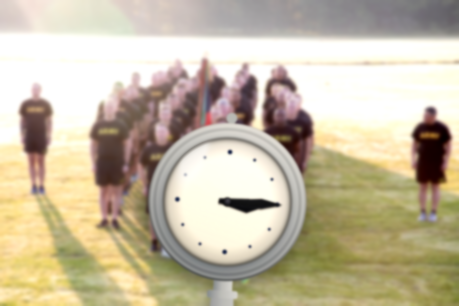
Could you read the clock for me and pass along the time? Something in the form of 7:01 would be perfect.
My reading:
3:15
